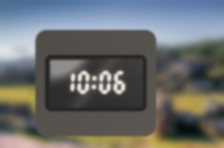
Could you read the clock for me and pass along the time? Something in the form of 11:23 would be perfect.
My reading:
10:06
